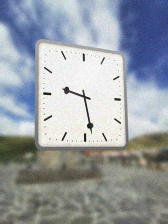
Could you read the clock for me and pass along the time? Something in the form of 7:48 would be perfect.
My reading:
9:28
